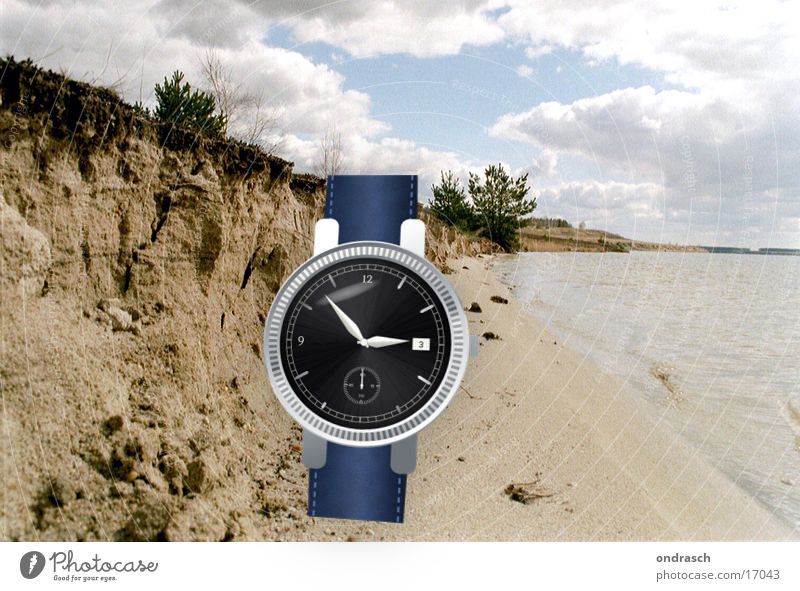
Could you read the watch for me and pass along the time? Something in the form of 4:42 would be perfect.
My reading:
2:53
